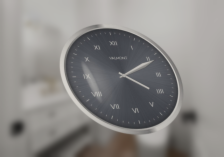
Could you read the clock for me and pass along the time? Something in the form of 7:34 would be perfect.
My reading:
4:11
